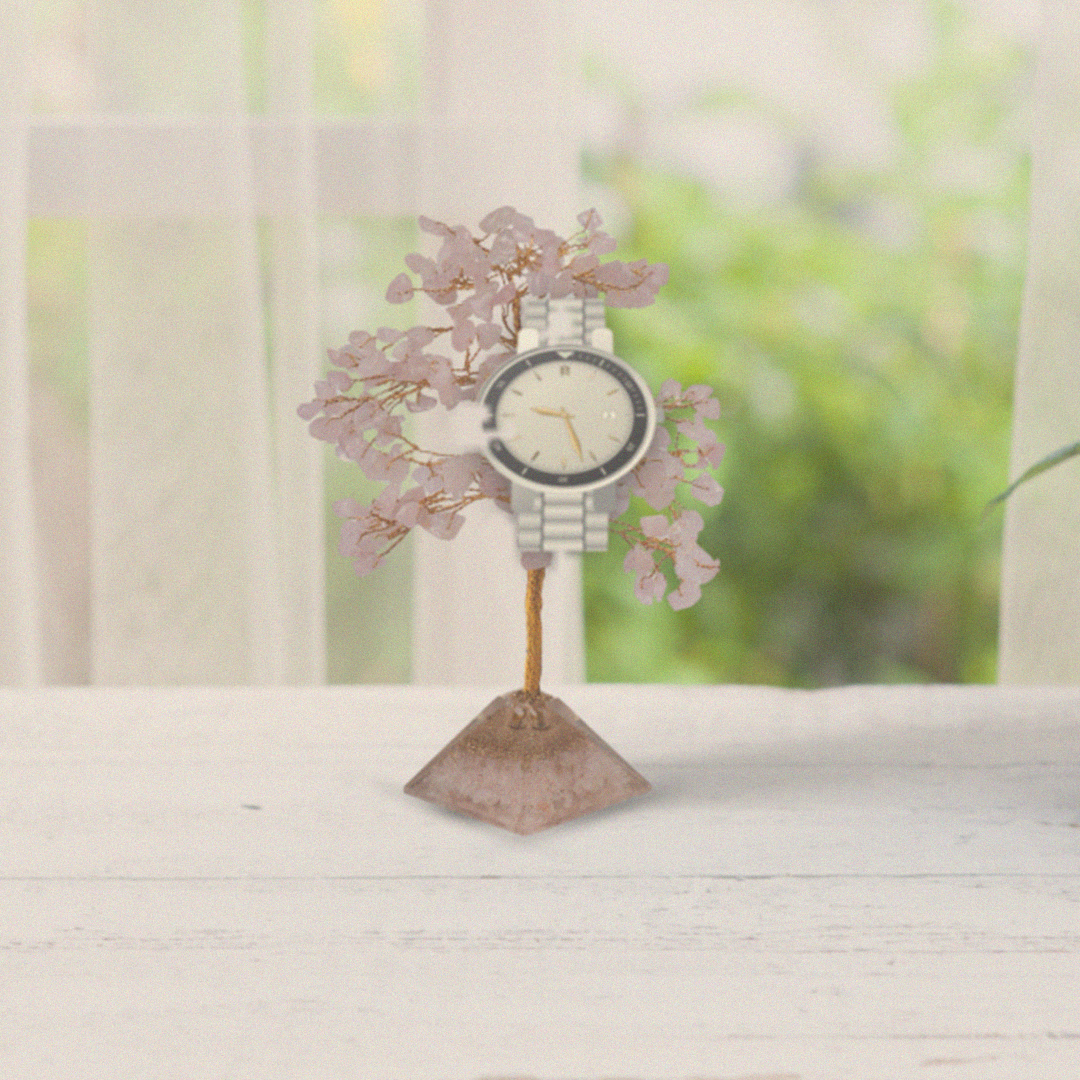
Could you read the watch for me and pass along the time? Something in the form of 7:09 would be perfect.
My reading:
9:27
